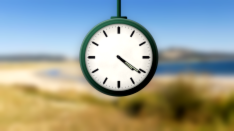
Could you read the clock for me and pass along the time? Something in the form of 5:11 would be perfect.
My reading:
4:21
